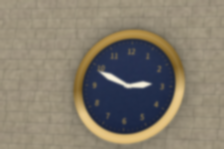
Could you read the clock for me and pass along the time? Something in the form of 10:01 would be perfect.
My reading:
2:49
